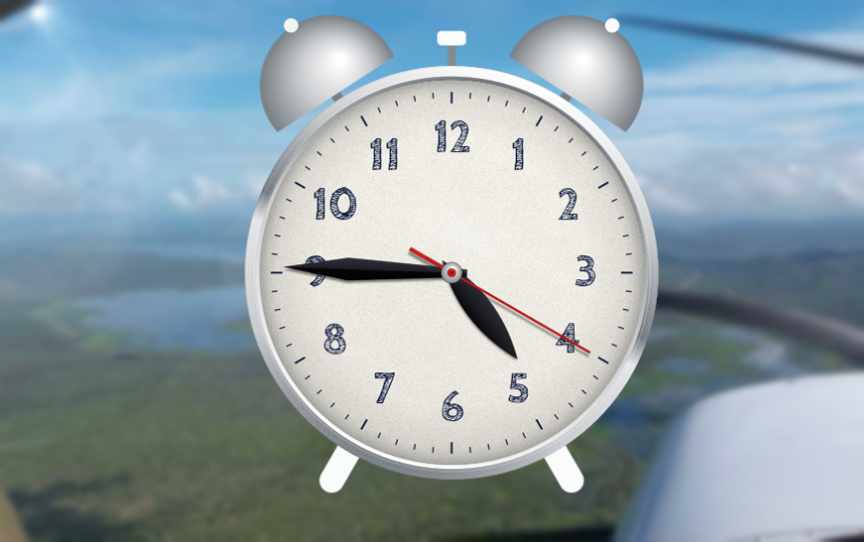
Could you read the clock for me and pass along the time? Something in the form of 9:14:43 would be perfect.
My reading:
4:45:20
